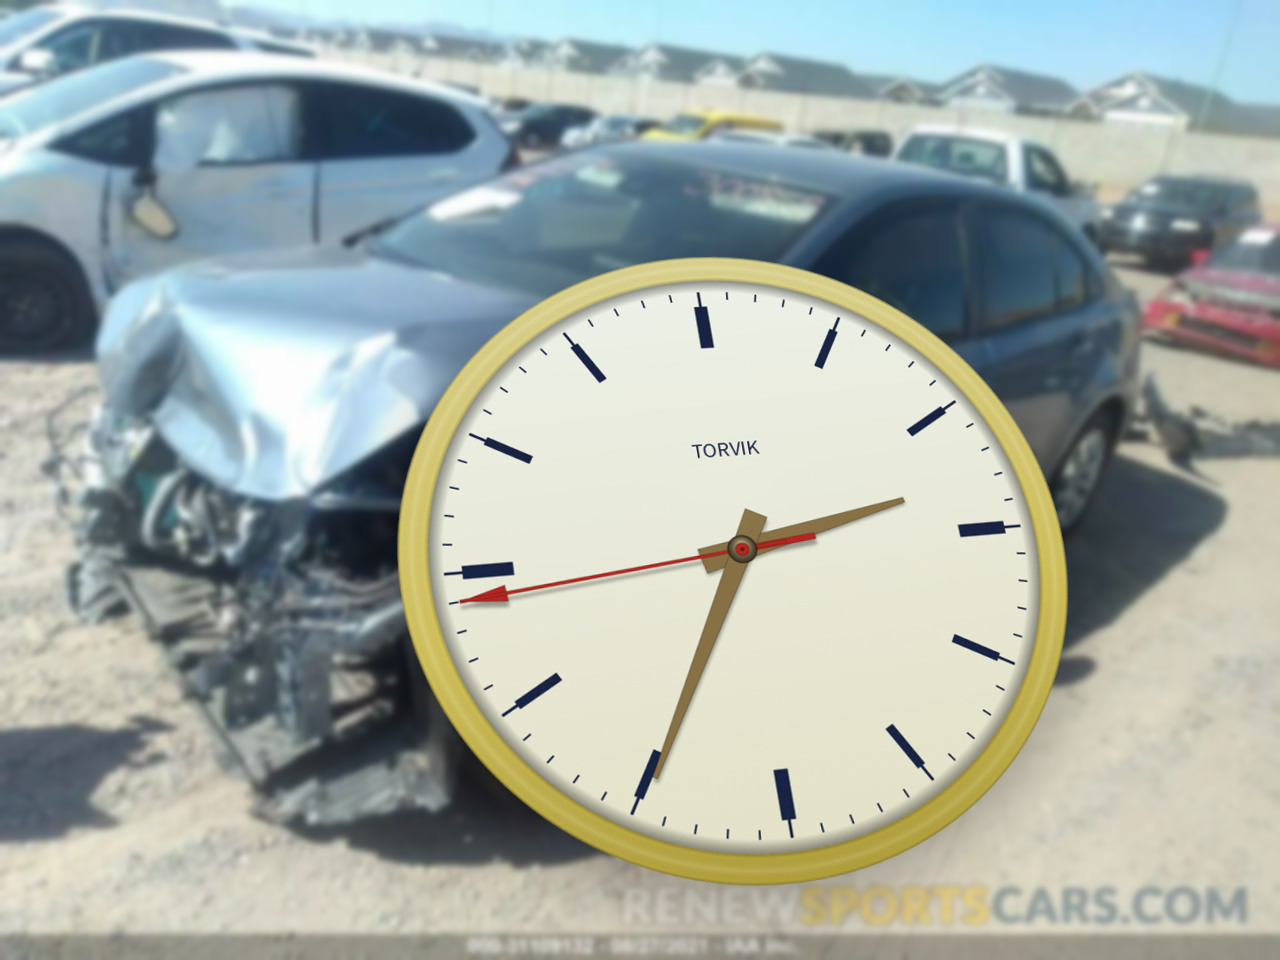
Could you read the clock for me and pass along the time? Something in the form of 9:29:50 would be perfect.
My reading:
2:34:44
